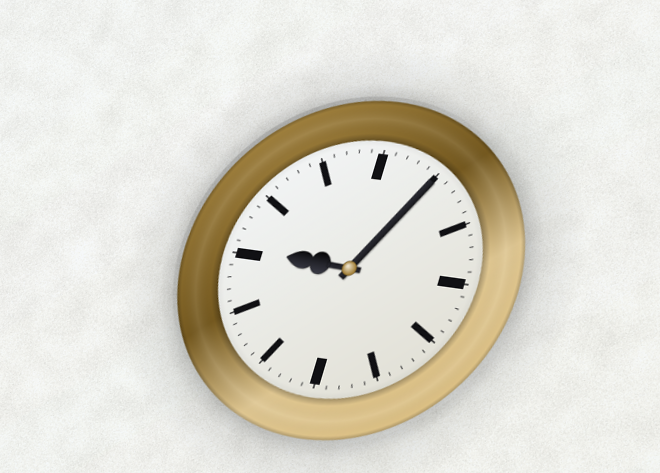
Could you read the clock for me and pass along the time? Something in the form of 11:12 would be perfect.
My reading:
9:05
